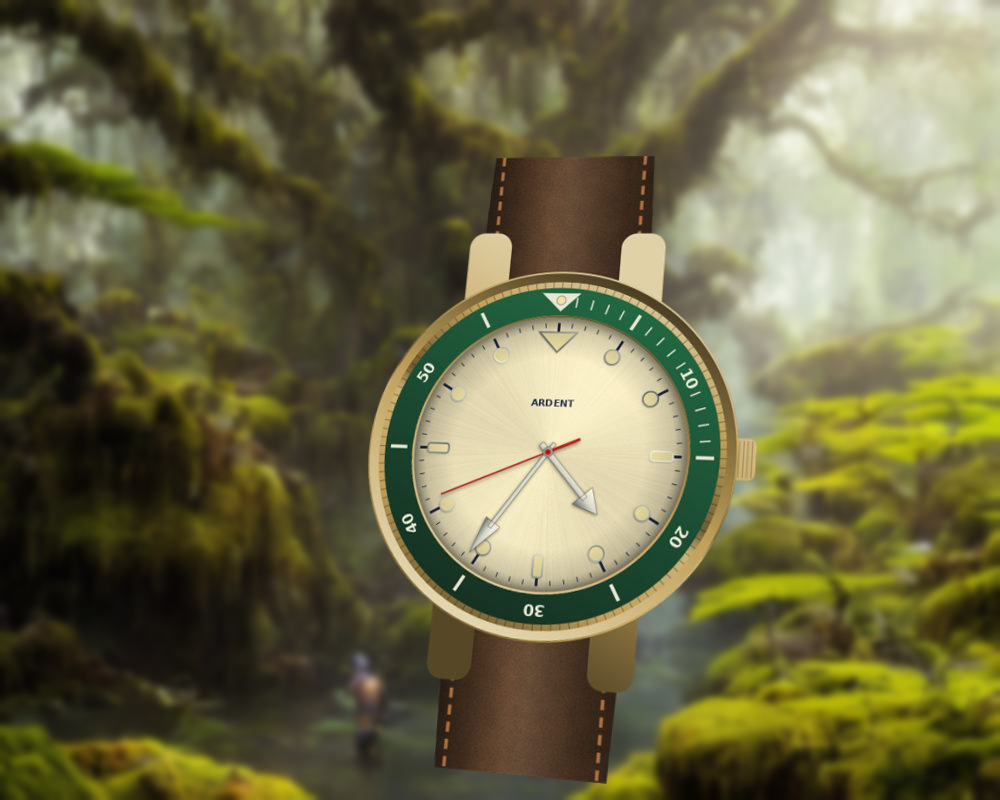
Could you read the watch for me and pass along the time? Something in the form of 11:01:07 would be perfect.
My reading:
4:35:41
